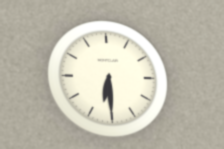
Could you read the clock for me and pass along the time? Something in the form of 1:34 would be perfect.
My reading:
6:30
